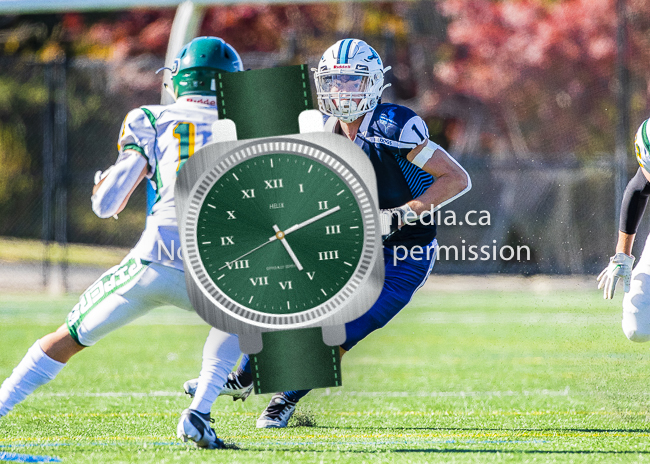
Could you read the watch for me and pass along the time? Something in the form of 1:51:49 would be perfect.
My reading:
5:11:41
